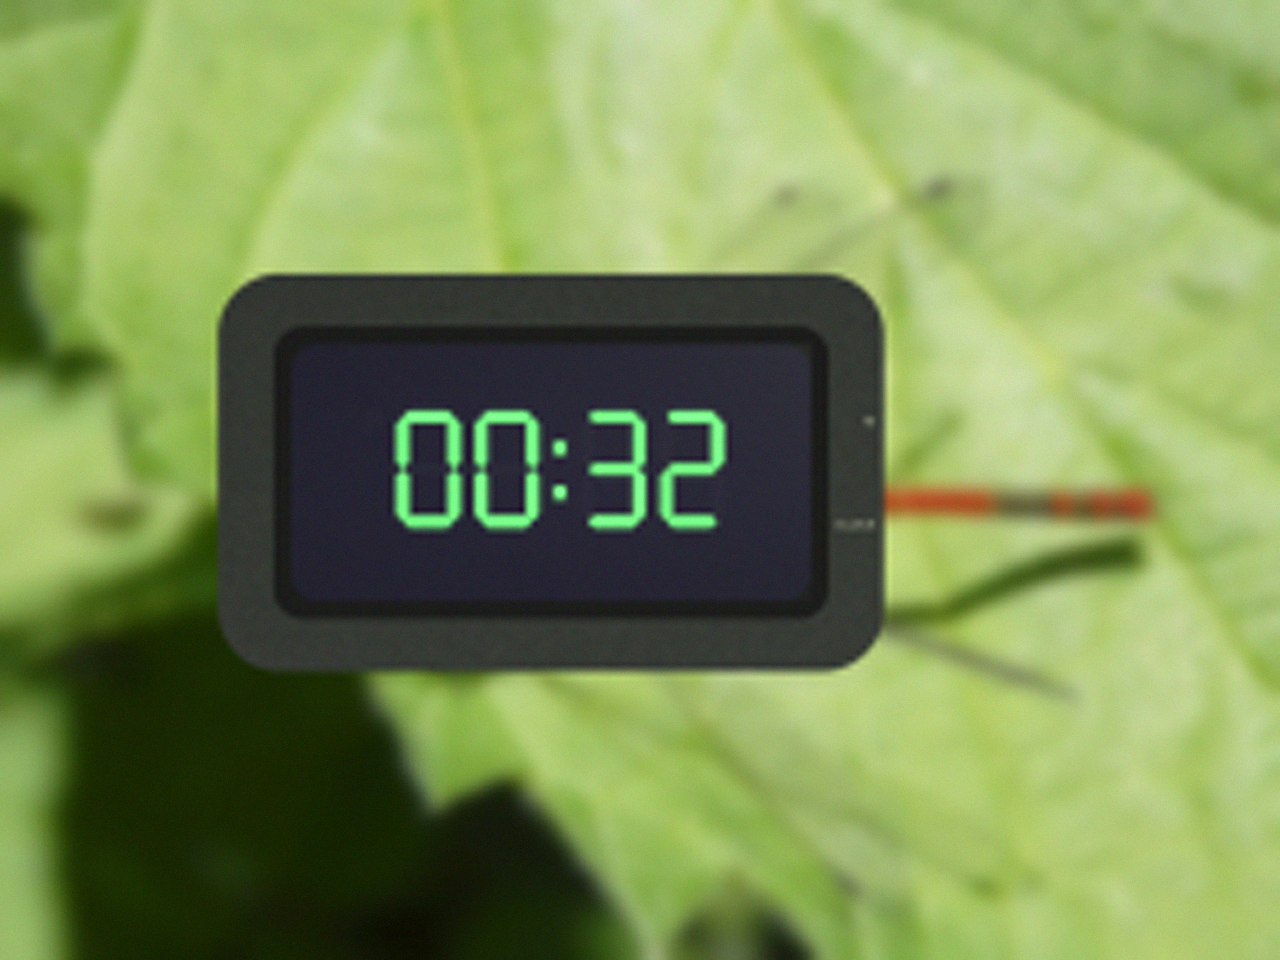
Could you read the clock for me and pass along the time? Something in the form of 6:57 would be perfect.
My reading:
0:32
